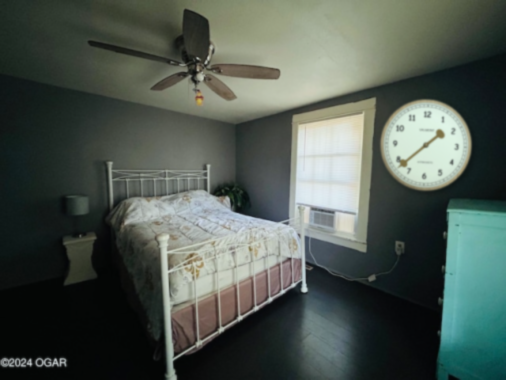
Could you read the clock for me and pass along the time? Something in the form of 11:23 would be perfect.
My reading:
1:38
